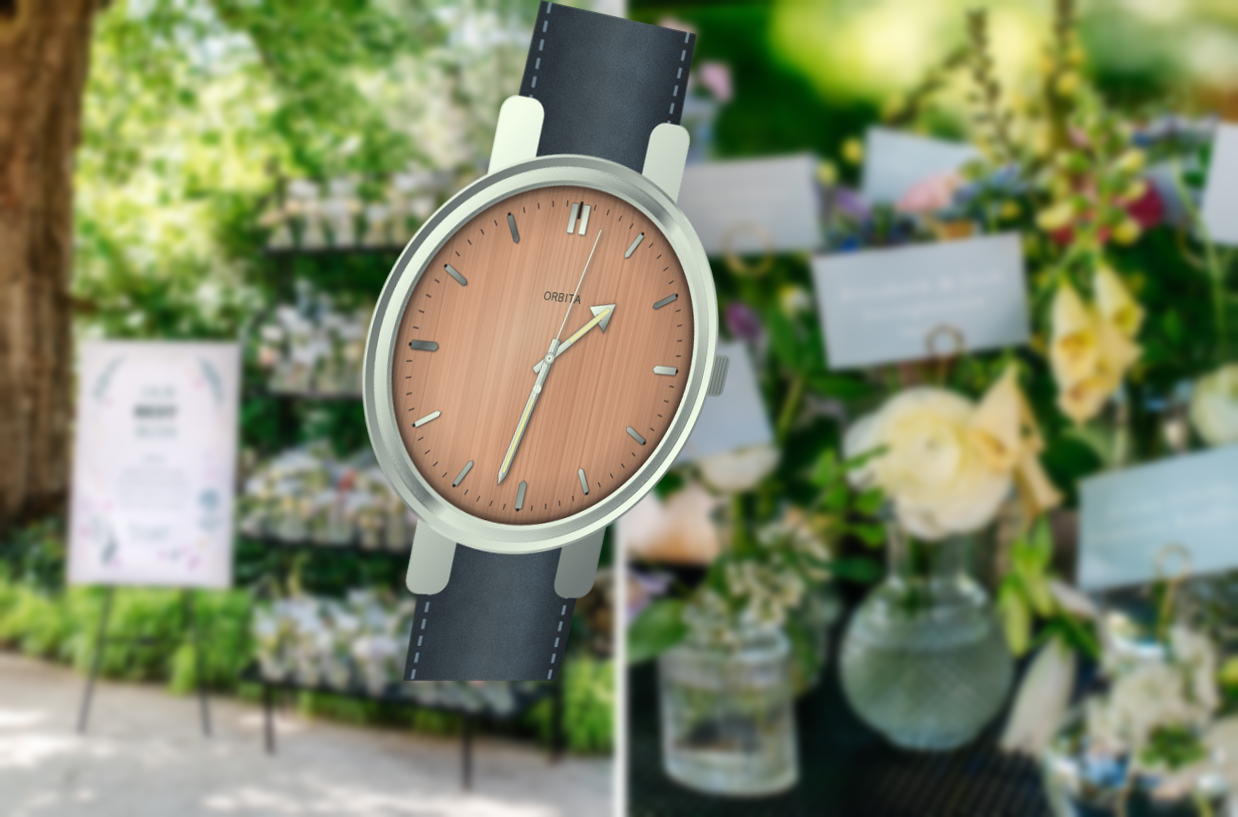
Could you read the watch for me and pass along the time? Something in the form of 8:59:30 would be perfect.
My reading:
1:32:02
